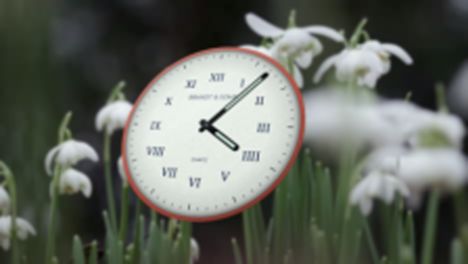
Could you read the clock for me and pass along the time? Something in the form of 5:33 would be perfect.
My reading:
4:07
